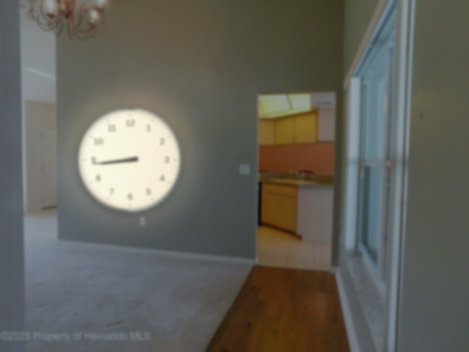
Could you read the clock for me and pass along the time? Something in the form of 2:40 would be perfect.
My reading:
8:44
